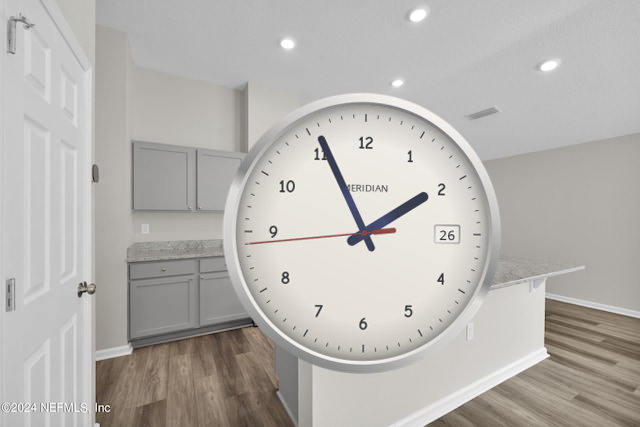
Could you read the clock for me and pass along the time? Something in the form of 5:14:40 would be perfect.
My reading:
1:55:44
